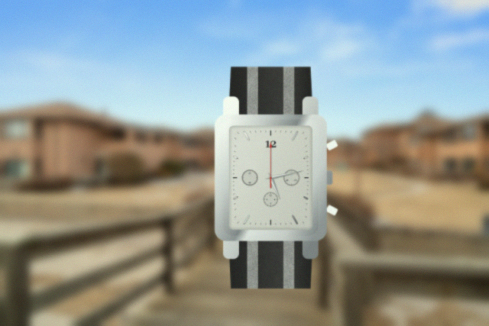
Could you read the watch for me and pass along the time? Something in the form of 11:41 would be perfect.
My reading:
5:13
